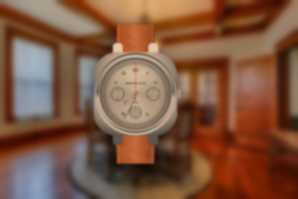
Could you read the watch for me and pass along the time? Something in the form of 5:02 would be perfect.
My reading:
7:34
